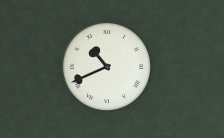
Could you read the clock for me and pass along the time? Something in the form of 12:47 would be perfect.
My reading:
10:41
